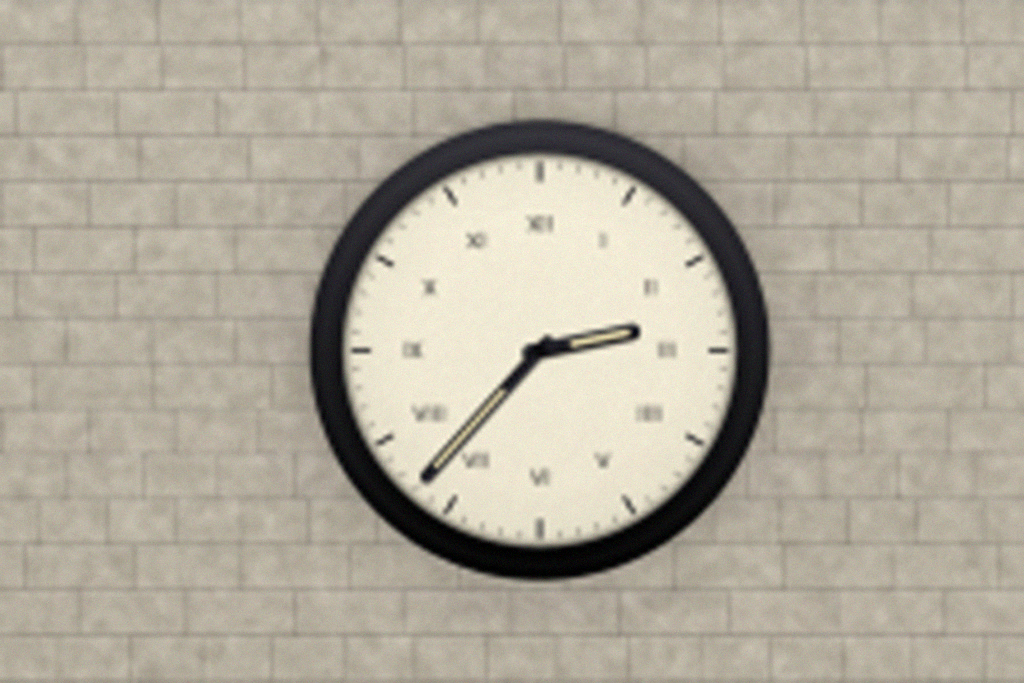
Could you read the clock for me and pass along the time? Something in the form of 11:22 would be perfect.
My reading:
2:37
